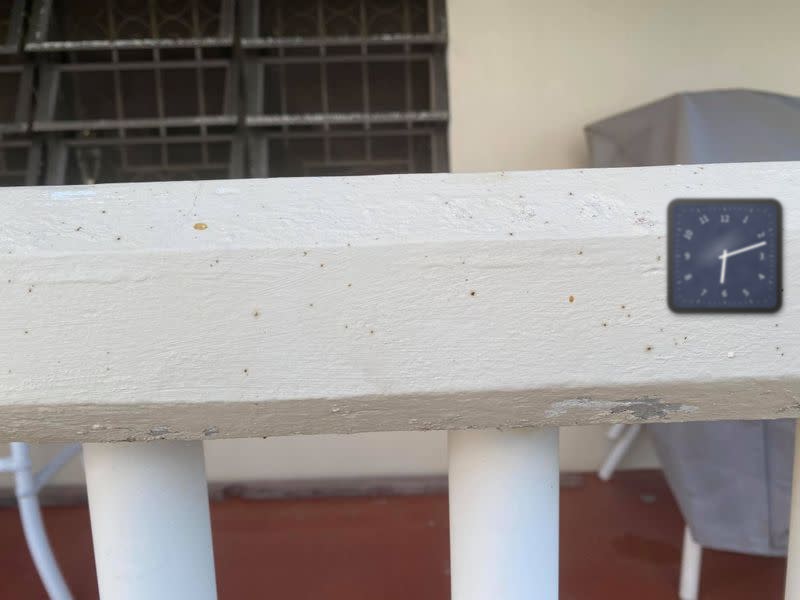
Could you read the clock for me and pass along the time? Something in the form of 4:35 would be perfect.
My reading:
6:12
